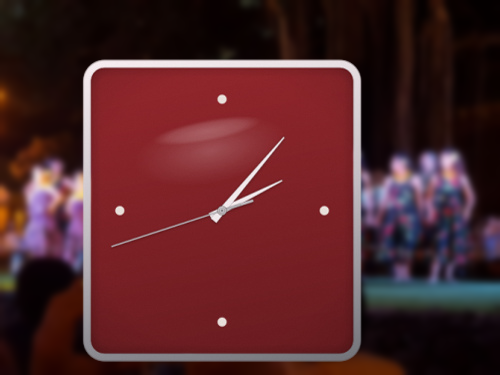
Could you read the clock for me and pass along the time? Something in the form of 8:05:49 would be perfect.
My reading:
2:06:42
